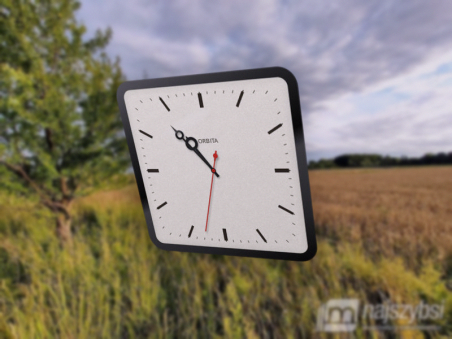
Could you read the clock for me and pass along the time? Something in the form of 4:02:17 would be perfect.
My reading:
10:53:33
